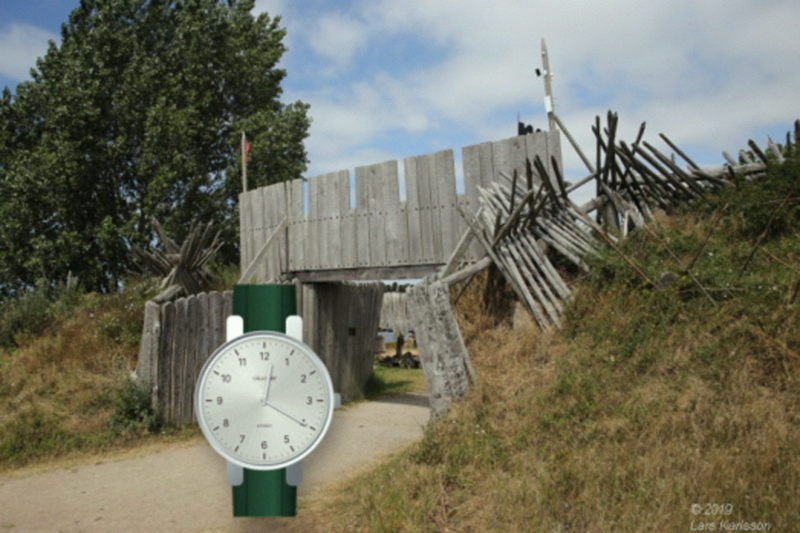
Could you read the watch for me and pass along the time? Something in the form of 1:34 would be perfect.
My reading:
12:20
